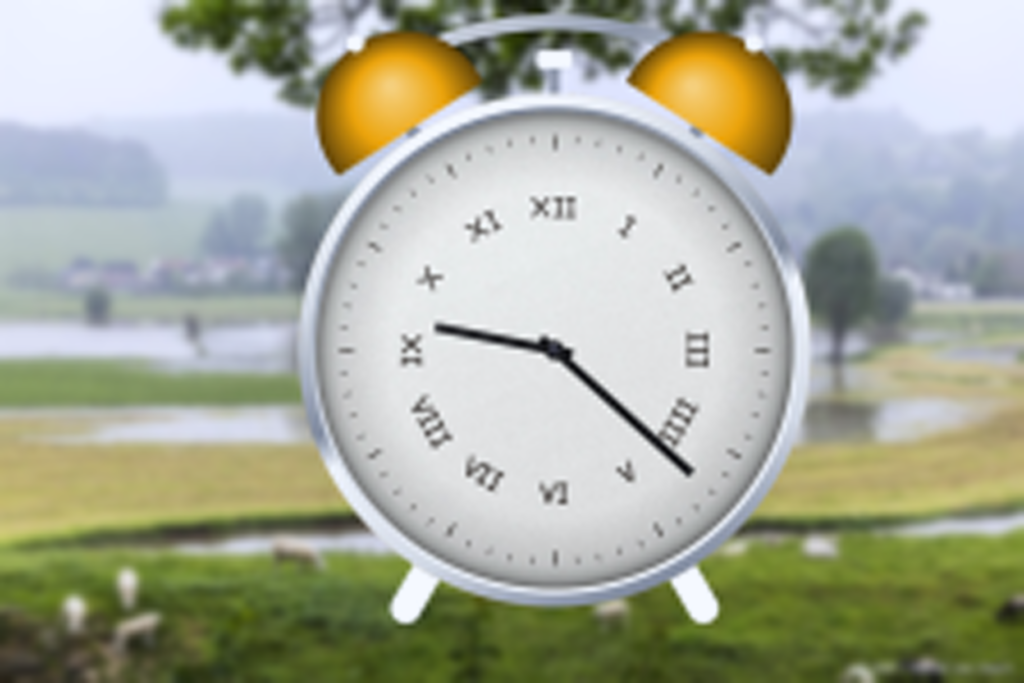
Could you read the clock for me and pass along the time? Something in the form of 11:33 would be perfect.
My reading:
9:22
